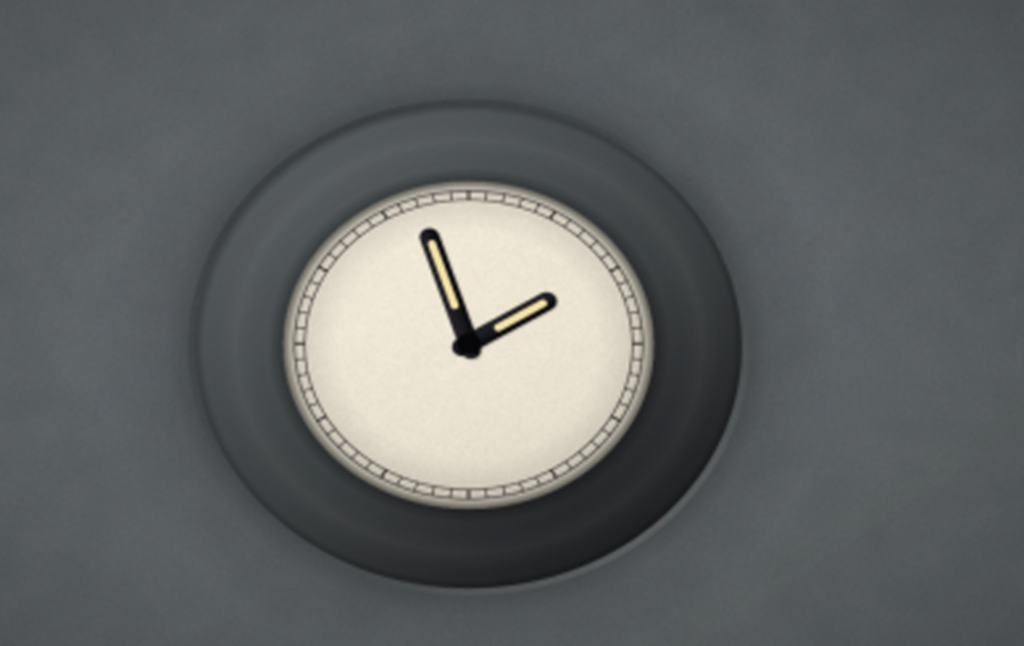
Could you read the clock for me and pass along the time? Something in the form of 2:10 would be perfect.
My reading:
1:57
